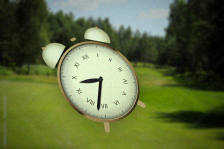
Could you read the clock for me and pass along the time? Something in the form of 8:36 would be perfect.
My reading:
9:37
